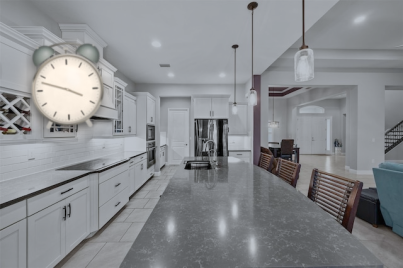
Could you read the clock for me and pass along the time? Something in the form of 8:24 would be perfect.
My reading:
3:48
